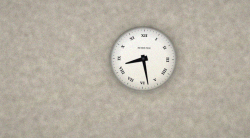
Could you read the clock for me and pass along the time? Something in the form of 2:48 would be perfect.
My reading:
8:28
